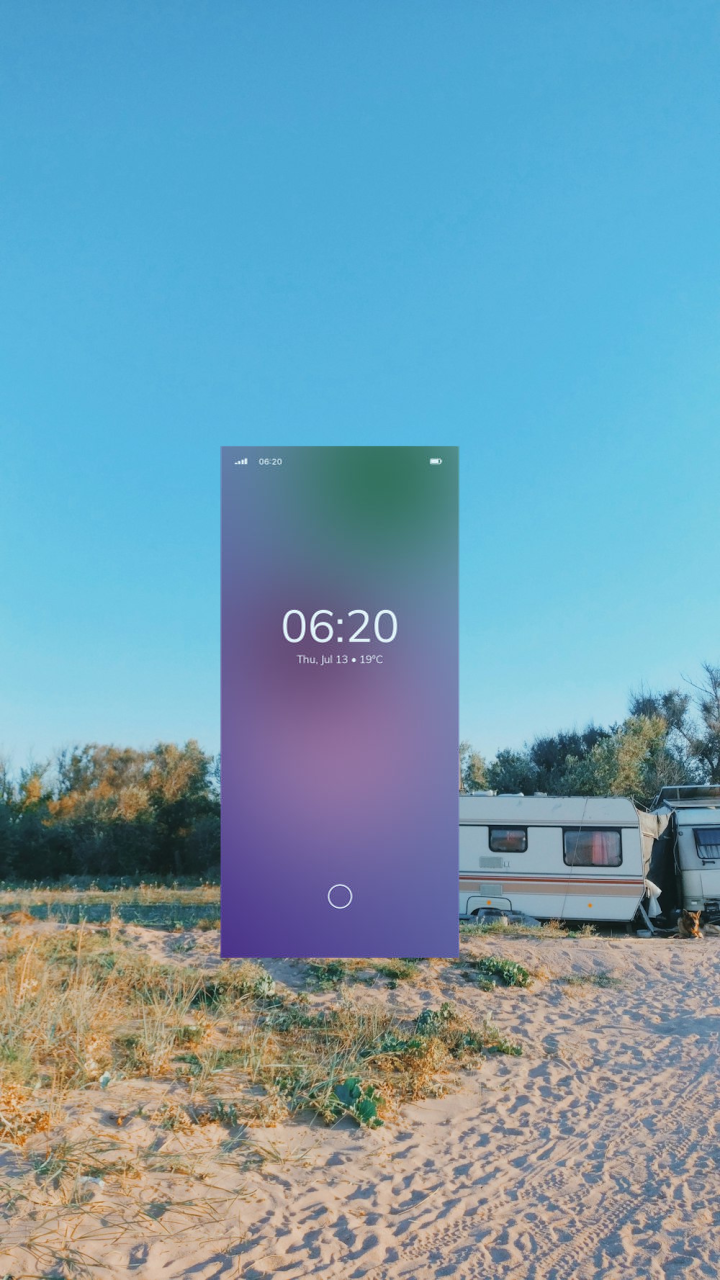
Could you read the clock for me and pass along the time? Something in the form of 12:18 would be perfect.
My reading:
6:20
